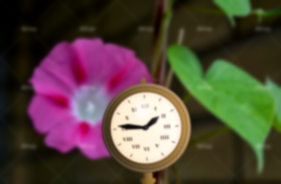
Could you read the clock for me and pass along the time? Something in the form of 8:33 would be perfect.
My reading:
1:46
